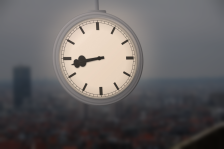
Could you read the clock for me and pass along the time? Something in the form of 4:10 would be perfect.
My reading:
8:43
